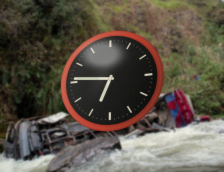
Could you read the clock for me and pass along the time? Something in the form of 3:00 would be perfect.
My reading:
6:46
